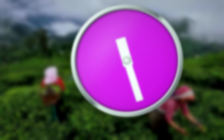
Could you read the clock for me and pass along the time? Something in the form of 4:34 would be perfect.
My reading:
11:27
